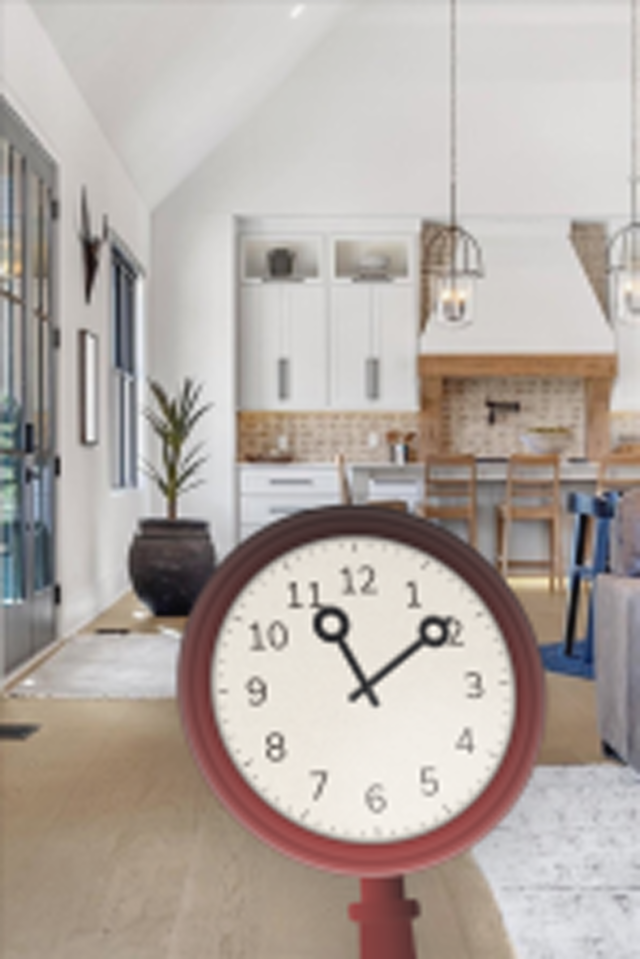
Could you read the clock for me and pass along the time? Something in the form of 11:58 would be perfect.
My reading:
11:09
